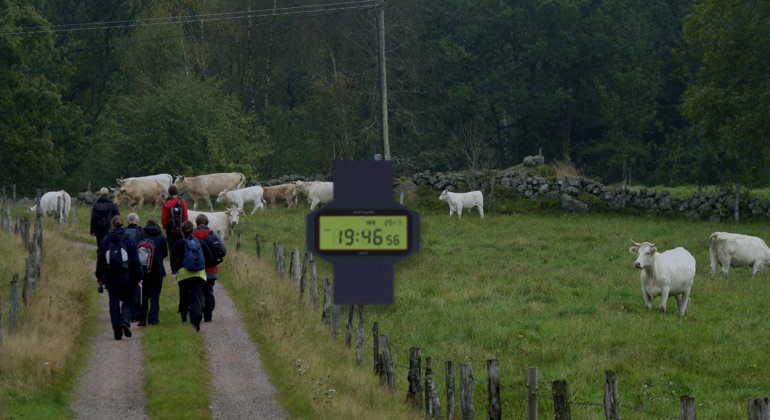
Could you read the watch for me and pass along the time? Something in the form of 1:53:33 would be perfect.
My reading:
19:46:56
